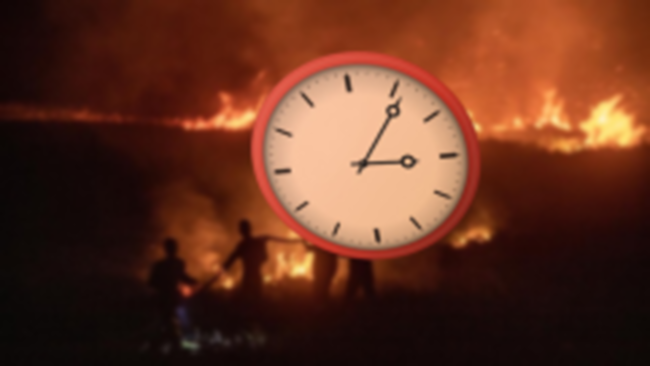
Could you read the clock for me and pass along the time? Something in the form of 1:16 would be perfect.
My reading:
3:06
